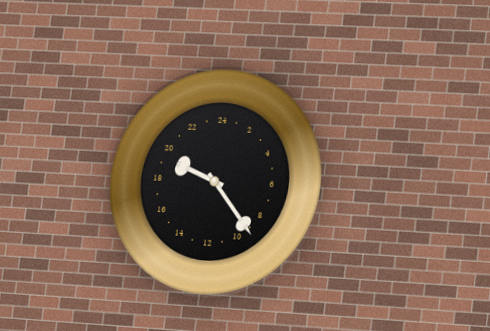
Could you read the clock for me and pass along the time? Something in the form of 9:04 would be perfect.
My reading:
19:23
